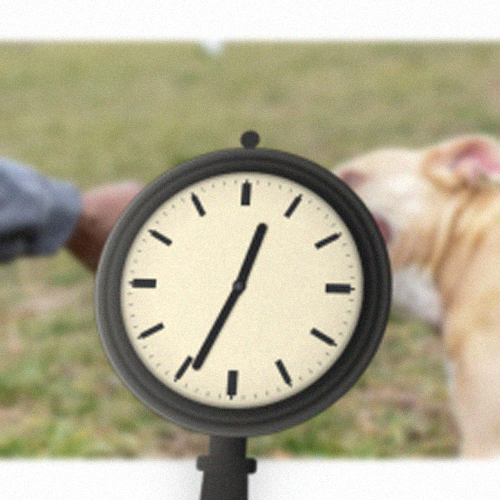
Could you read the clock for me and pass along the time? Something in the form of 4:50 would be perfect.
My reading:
12:34
